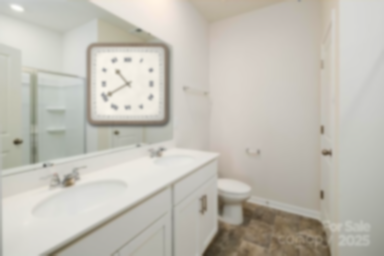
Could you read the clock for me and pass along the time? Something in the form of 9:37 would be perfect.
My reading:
10:40
